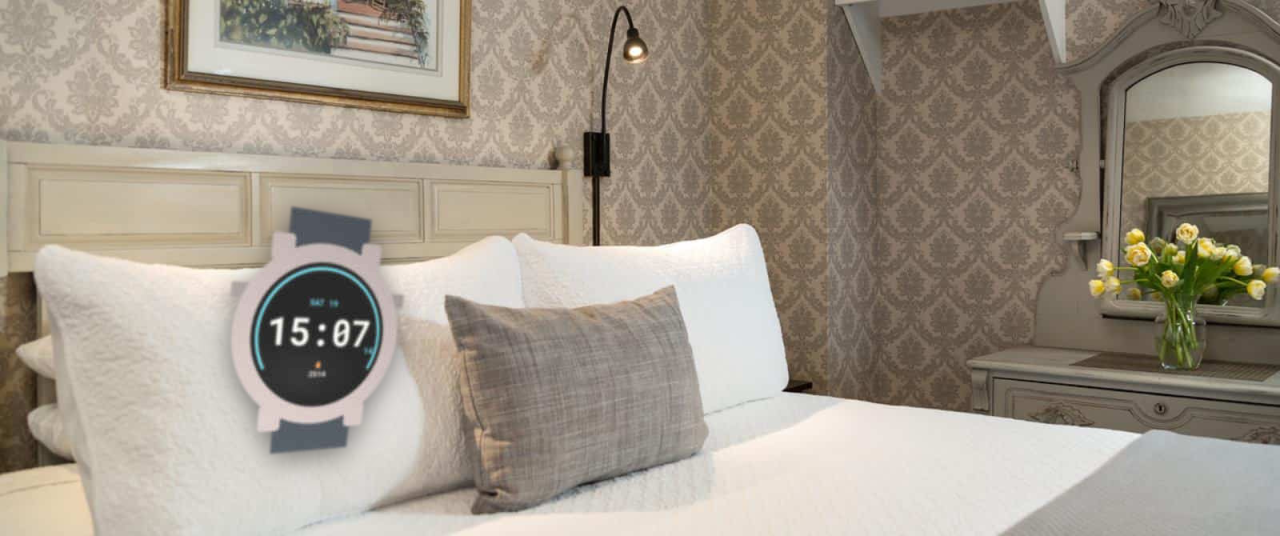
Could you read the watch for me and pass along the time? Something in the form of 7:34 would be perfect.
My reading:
15:07
